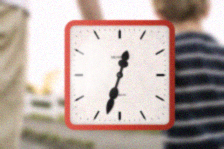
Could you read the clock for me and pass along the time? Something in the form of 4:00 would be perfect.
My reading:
12:33
